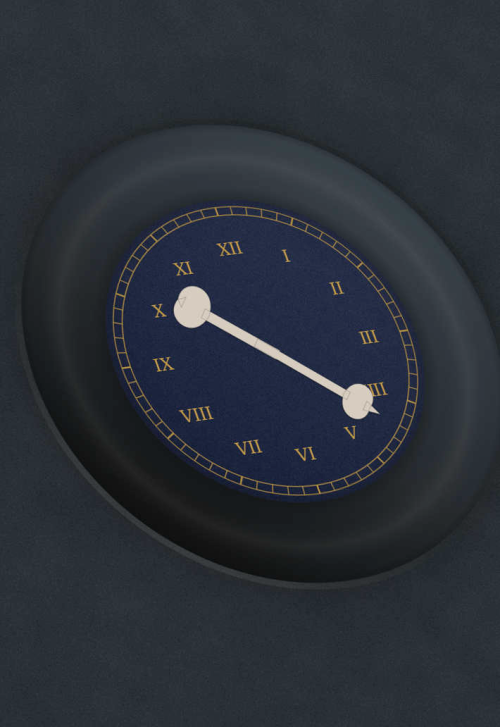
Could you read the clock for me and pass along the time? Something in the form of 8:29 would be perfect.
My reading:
10:22
